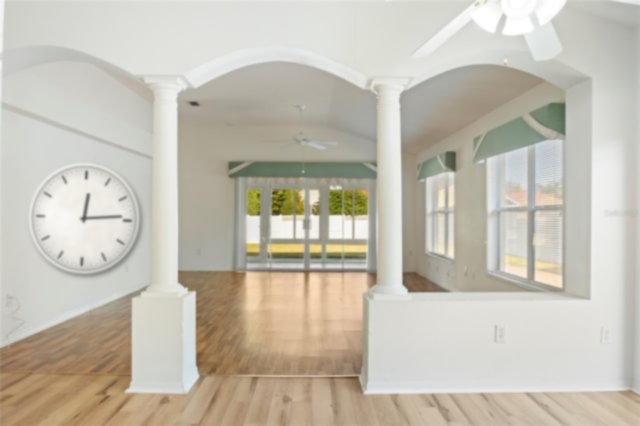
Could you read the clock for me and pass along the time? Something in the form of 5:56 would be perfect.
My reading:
12:14
